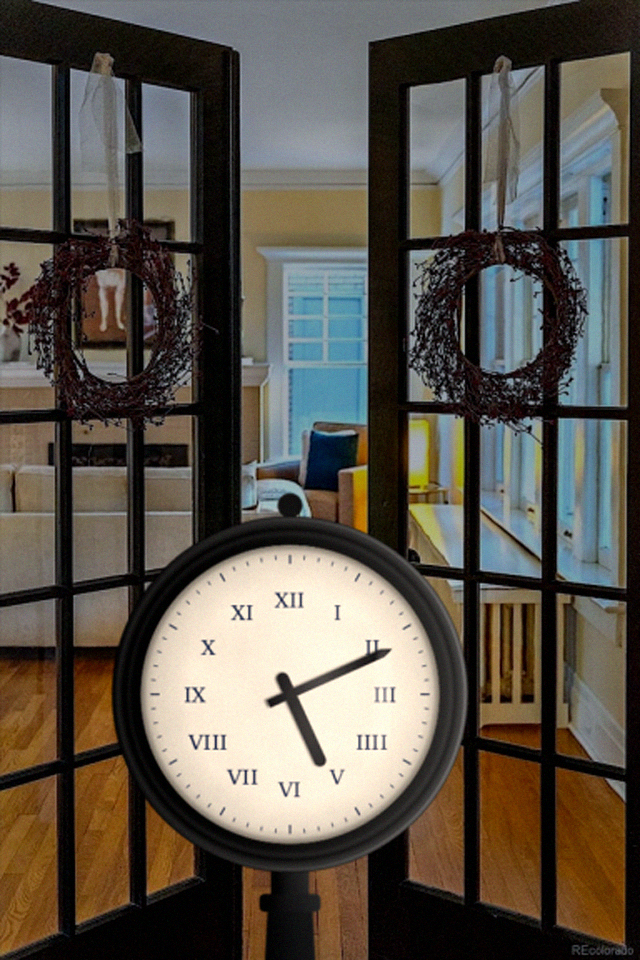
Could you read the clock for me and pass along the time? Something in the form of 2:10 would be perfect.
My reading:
5:11
